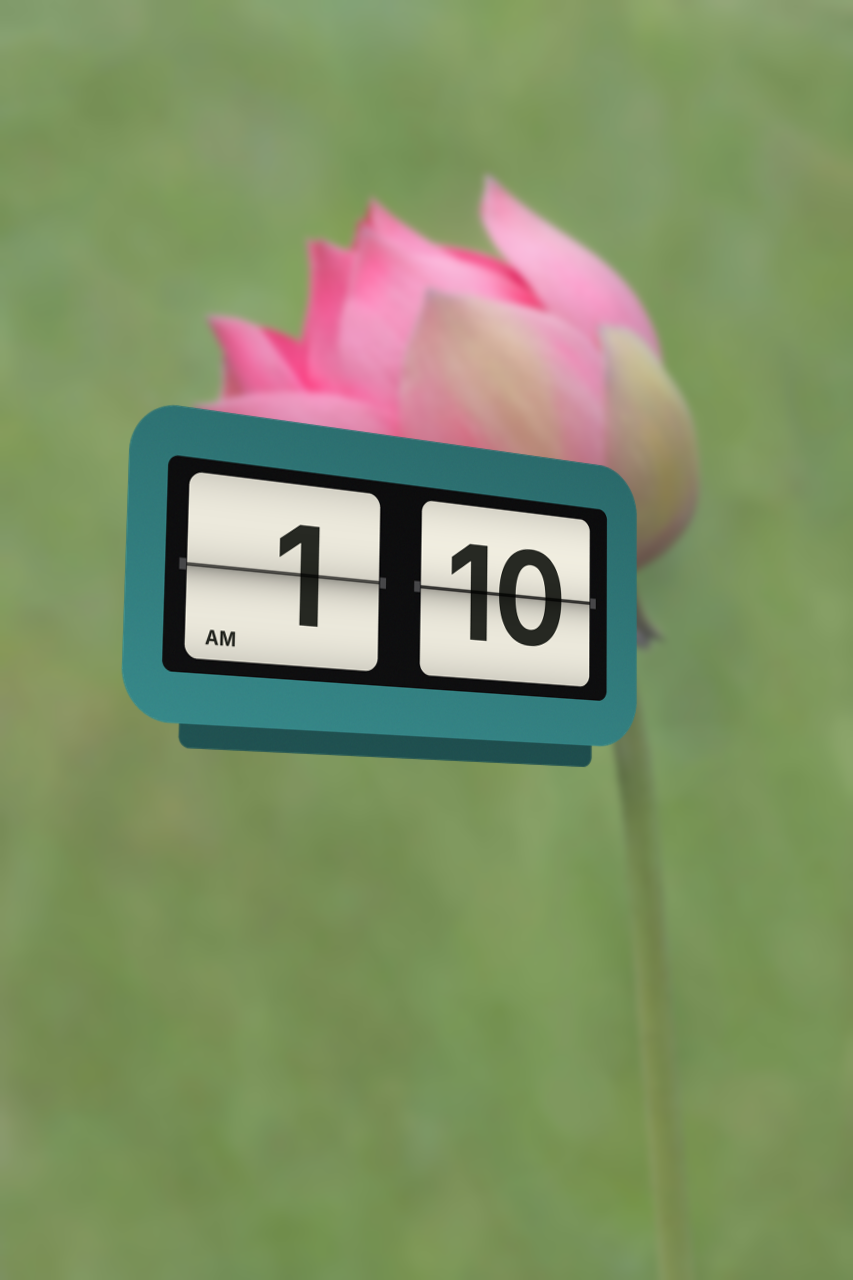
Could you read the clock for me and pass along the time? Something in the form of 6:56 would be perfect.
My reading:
1:10
